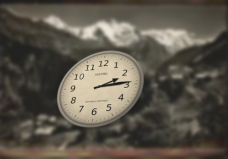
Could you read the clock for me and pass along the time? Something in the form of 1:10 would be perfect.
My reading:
2:14
